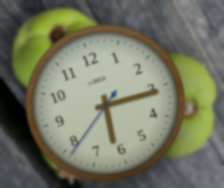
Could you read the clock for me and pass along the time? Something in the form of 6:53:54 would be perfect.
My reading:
6:15:39
